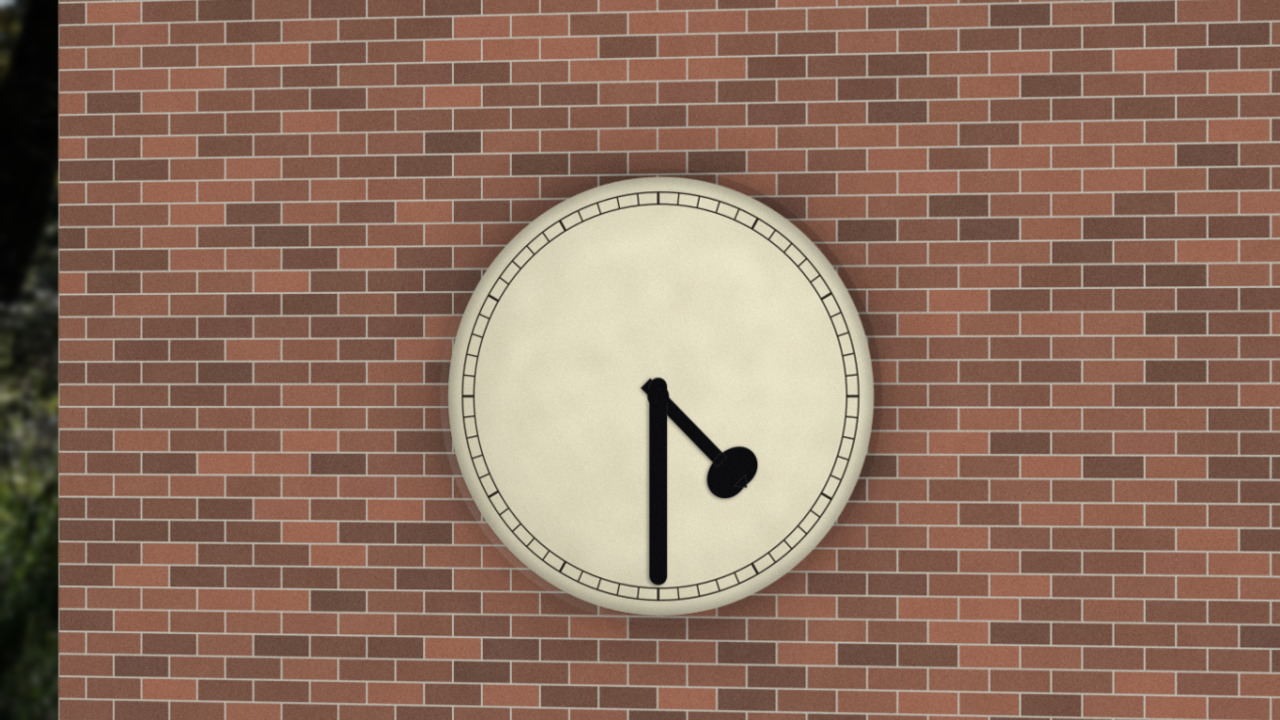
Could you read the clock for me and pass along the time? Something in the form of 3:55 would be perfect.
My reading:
4:30
